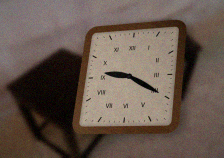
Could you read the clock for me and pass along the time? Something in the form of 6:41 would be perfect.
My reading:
9:20
